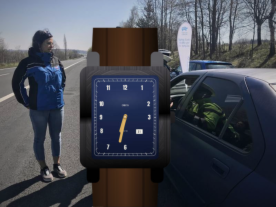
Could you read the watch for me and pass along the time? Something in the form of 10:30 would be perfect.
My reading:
6:32
